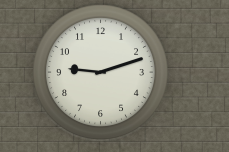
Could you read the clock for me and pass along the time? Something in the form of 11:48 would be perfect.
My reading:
9:12
